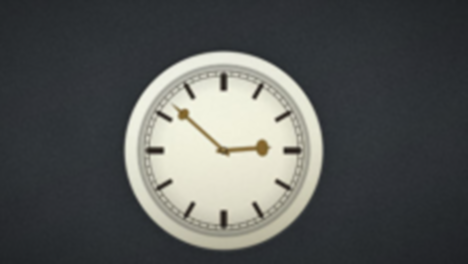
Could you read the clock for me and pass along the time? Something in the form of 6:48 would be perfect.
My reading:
2:52
